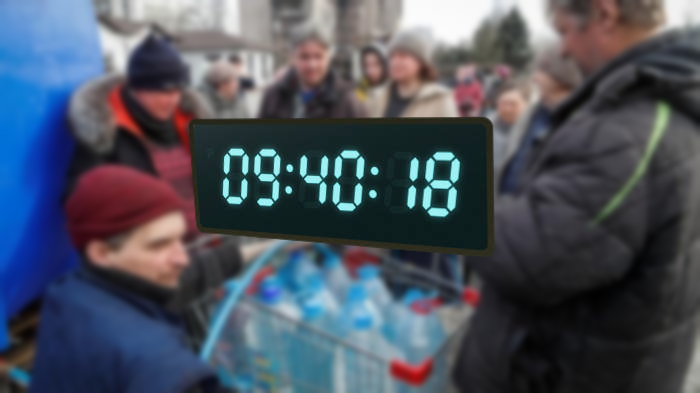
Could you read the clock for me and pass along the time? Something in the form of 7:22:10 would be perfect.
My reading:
9:40:18
